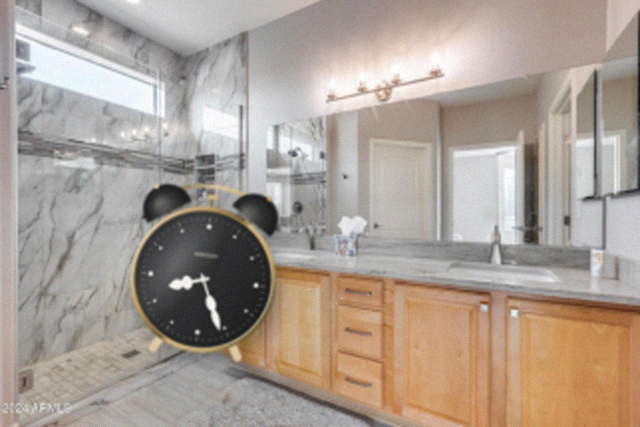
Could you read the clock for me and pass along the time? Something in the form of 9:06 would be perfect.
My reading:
8:26
